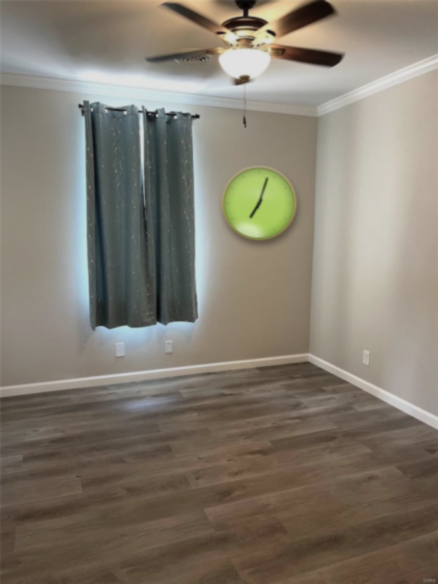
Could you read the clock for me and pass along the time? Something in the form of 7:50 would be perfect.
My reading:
7:03
